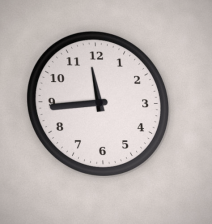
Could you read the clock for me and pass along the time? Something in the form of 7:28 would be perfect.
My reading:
11:44
